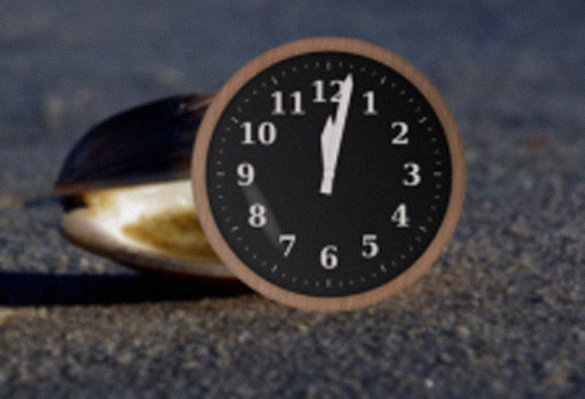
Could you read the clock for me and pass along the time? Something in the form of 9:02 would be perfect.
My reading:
12:02
